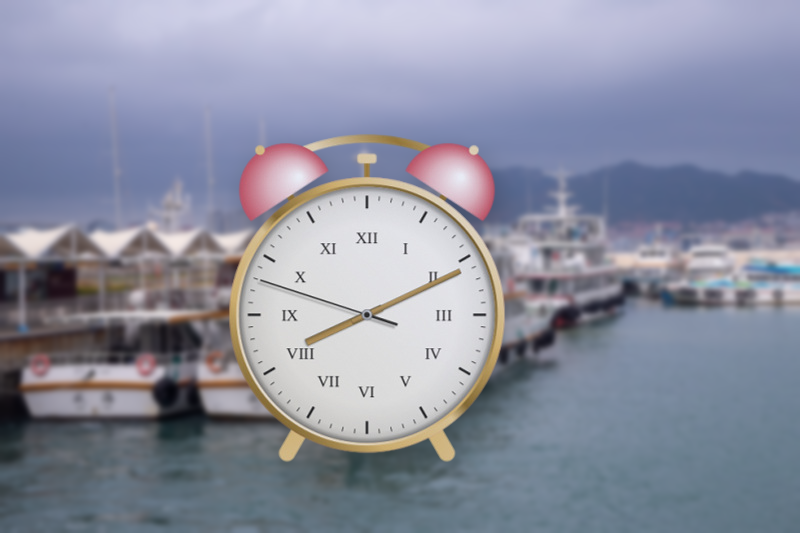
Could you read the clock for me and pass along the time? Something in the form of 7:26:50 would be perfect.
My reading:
8:10:48
